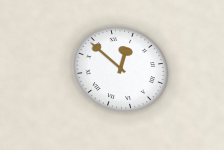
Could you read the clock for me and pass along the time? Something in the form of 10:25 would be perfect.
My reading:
12:54
